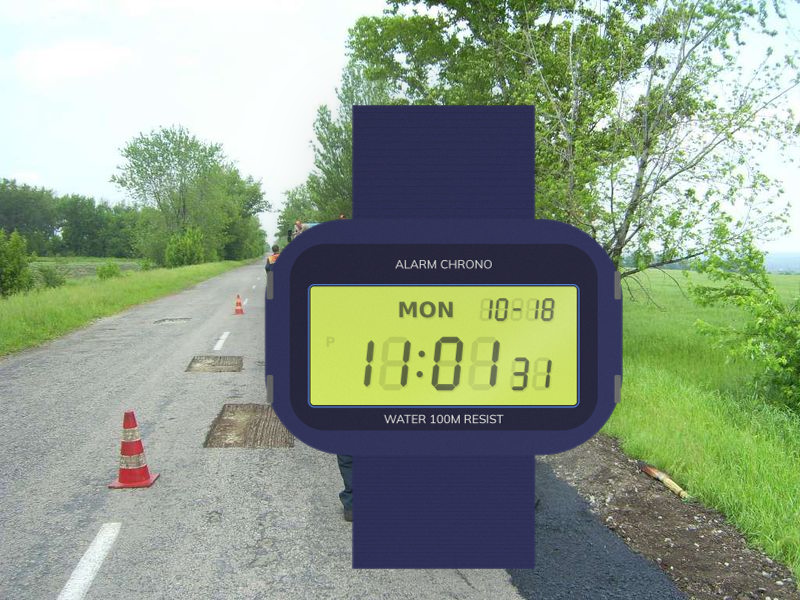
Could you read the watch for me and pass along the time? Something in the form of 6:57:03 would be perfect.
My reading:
11:01:31
